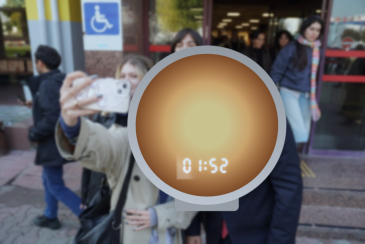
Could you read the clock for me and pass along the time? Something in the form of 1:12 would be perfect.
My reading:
1:52
